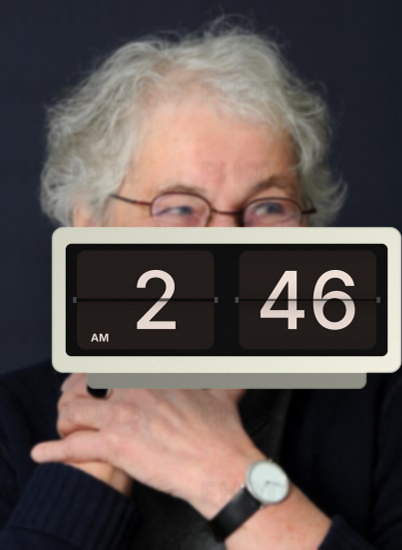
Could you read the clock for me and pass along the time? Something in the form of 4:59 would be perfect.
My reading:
2:46
